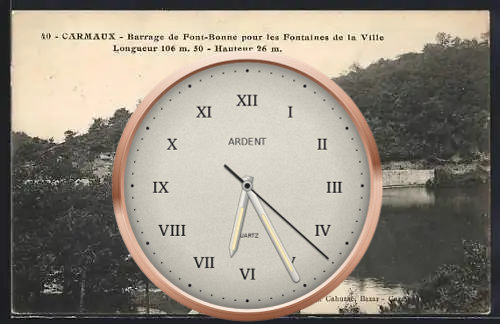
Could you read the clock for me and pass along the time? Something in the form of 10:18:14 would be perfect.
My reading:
6:25:22
